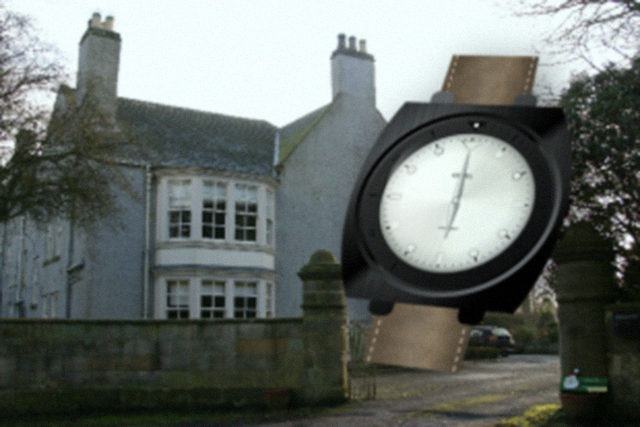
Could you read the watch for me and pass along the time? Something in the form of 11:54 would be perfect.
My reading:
6:00
